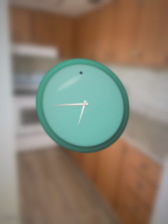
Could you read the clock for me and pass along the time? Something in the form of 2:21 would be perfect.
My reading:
6:45
